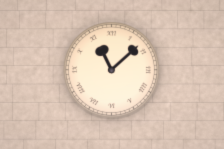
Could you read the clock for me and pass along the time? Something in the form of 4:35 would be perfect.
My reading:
11:08
